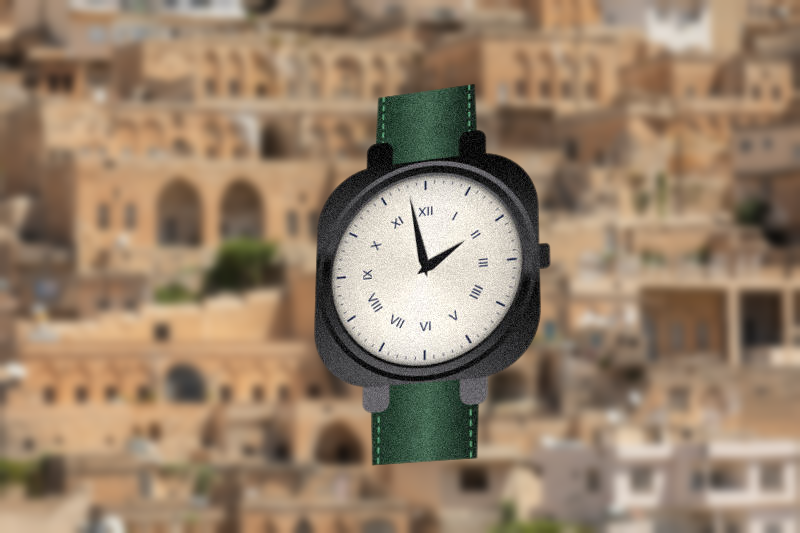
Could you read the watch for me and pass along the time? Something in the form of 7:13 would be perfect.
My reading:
1:58
